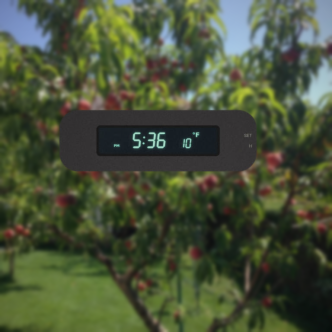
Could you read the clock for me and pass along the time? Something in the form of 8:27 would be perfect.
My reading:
5:36
